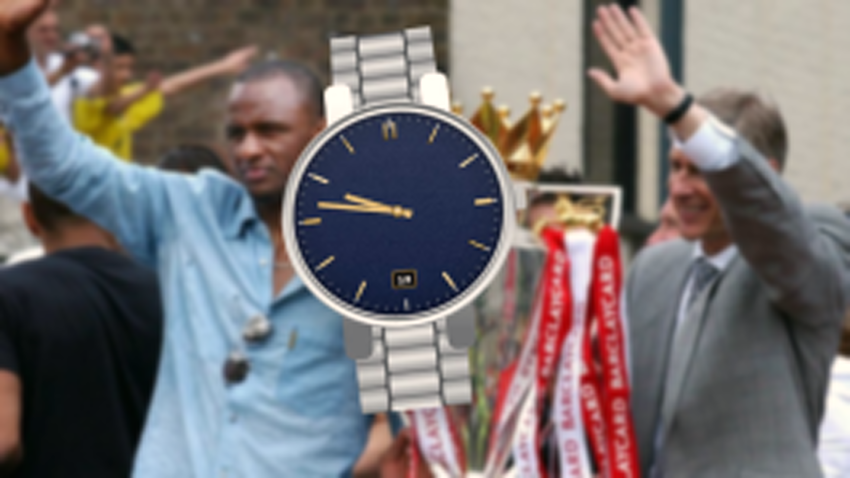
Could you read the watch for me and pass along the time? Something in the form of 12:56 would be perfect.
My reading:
9:47
